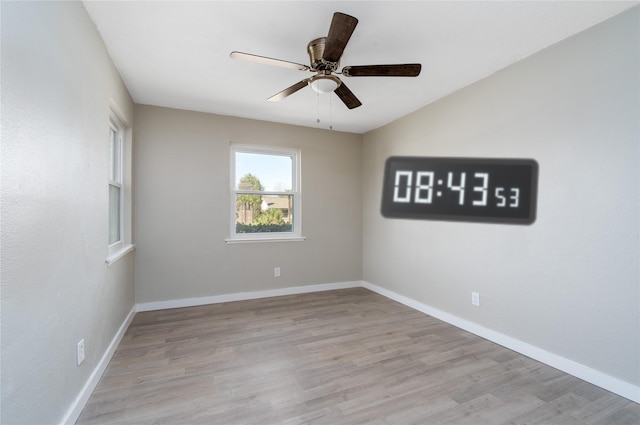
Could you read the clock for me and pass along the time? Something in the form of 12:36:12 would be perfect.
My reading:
8:43:53
